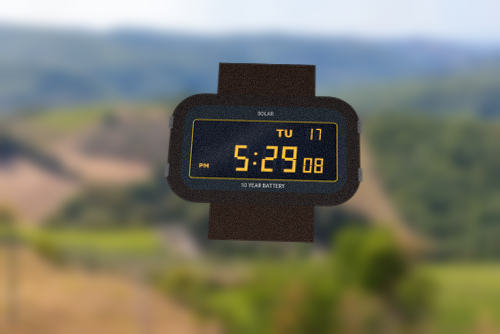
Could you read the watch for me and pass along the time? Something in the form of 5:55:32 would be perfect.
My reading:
5:29:08
